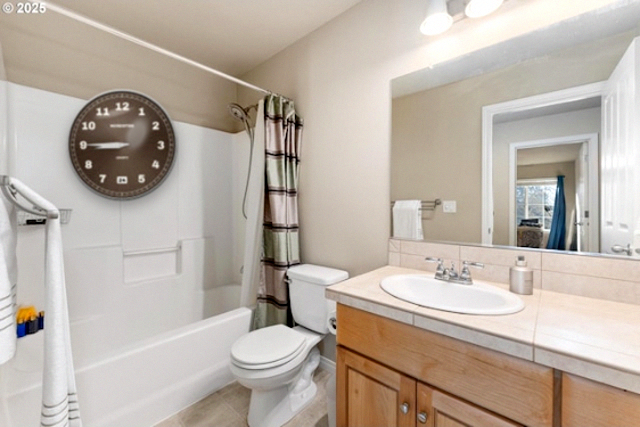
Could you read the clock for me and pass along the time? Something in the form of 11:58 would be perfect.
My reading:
8:45
